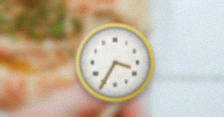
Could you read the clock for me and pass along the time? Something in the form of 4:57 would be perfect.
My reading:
3:35
